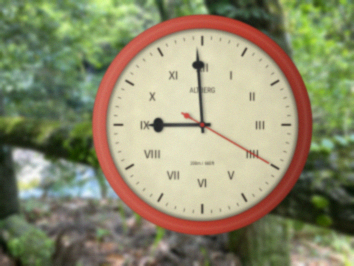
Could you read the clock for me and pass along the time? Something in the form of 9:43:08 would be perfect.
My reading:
8:59:20
